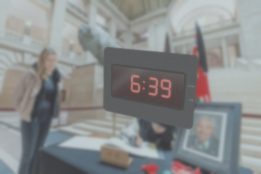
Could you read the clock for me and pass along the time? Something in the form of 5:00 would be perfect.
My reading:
6:39
